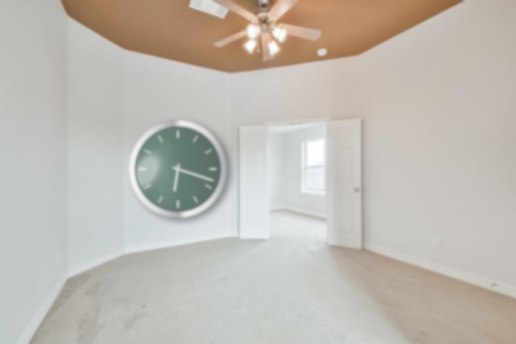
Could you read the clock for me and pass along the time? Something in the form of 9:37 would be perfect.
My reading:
6:18
